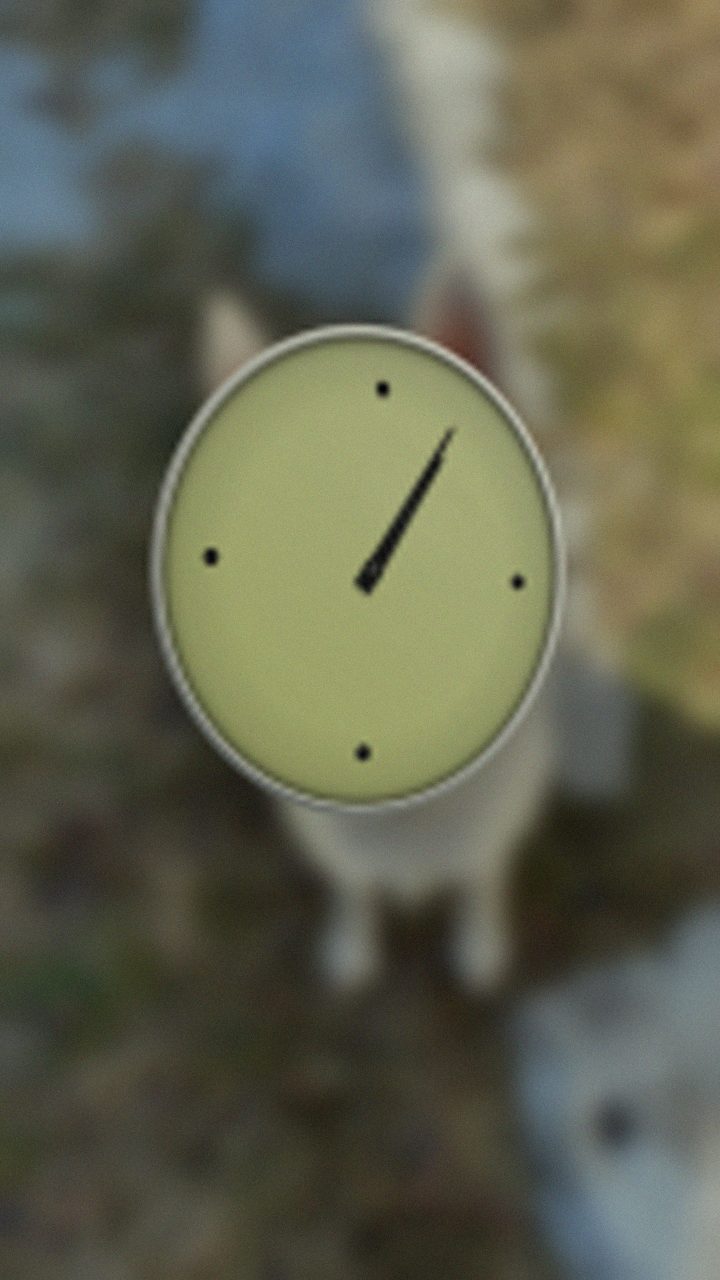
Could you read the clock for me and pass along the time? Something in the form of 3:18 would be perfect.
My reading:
1:05
